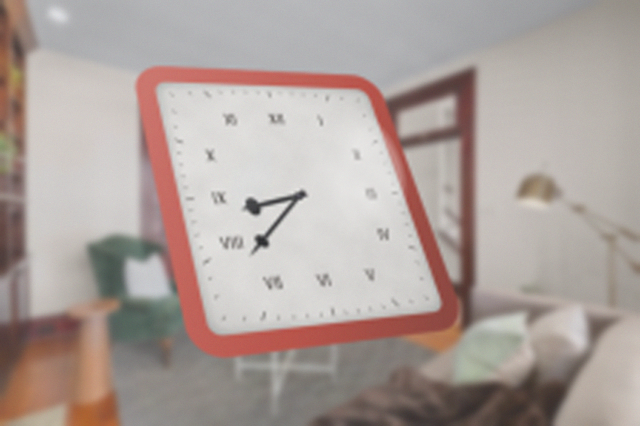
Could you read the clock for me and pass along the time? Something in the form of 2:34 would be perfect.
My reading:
8:38
